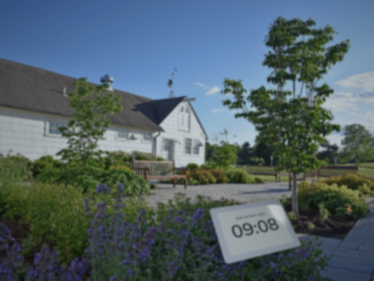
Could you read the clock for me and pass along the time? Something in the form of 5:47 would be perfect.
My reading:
9:08
